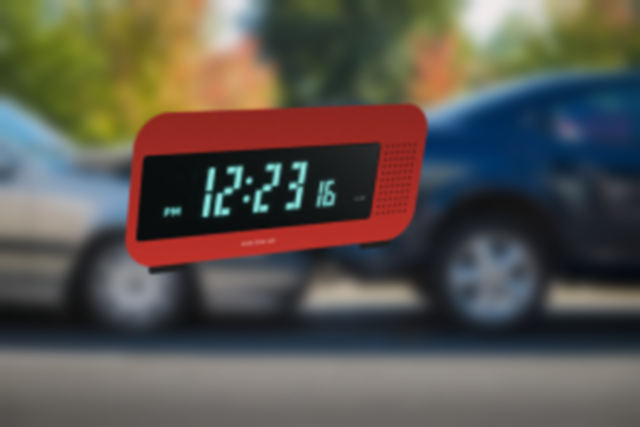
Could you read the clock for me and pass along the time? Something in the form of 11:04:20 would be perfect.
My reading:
12:23:16
